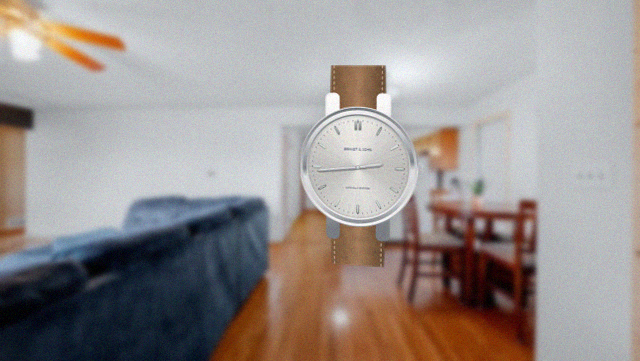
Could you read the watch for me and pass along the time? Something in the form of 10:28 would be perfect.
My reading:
2:44
